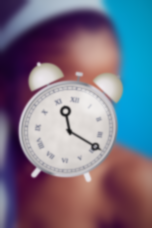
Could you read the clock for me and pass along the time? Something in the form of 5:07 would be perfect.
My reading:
11:19
